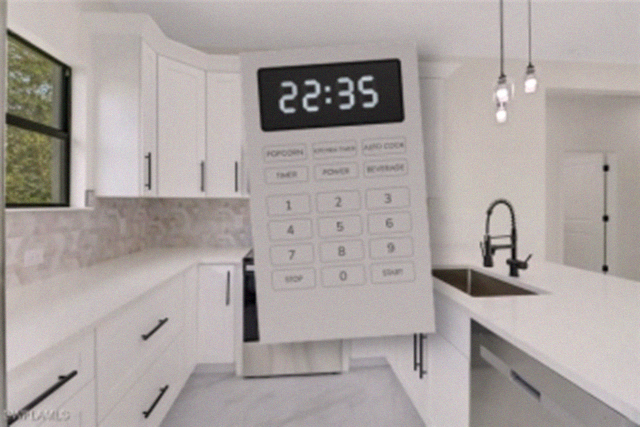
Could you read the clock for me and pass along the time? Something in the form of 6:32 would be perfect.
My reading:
22:35
